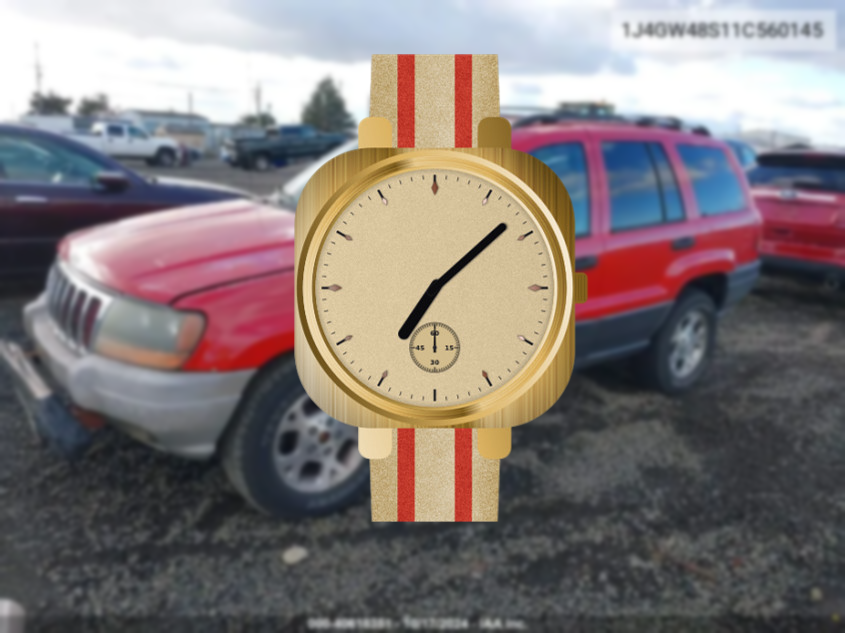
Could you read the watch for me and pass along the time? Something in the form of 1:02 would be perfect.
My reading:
7:08
